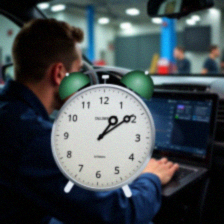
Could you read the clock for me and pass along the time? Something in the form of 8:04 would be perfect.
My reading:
1:09
